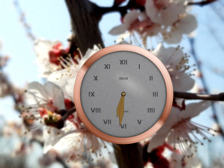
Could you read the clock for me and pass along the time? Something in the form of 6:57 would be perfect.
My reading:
6:31
